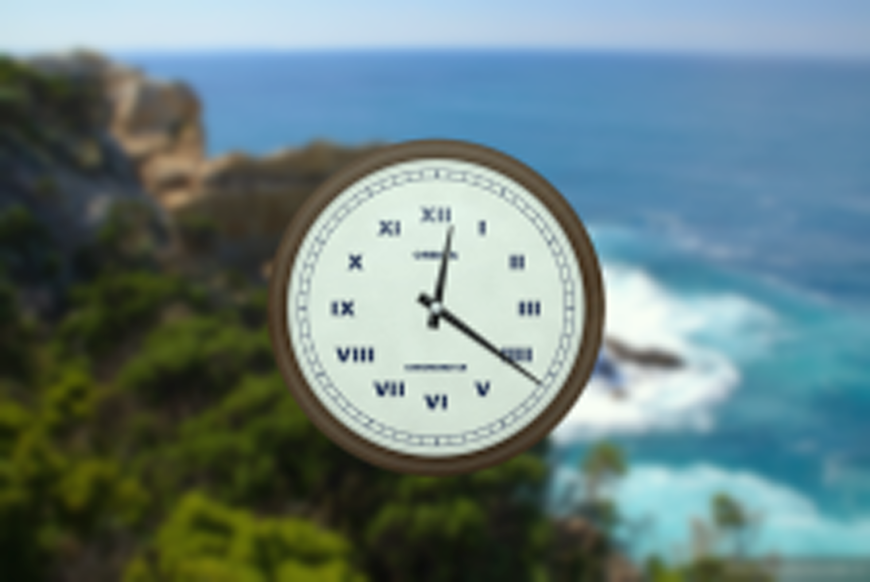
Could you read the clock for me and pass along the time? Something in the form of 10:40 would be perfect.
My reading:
12:21
